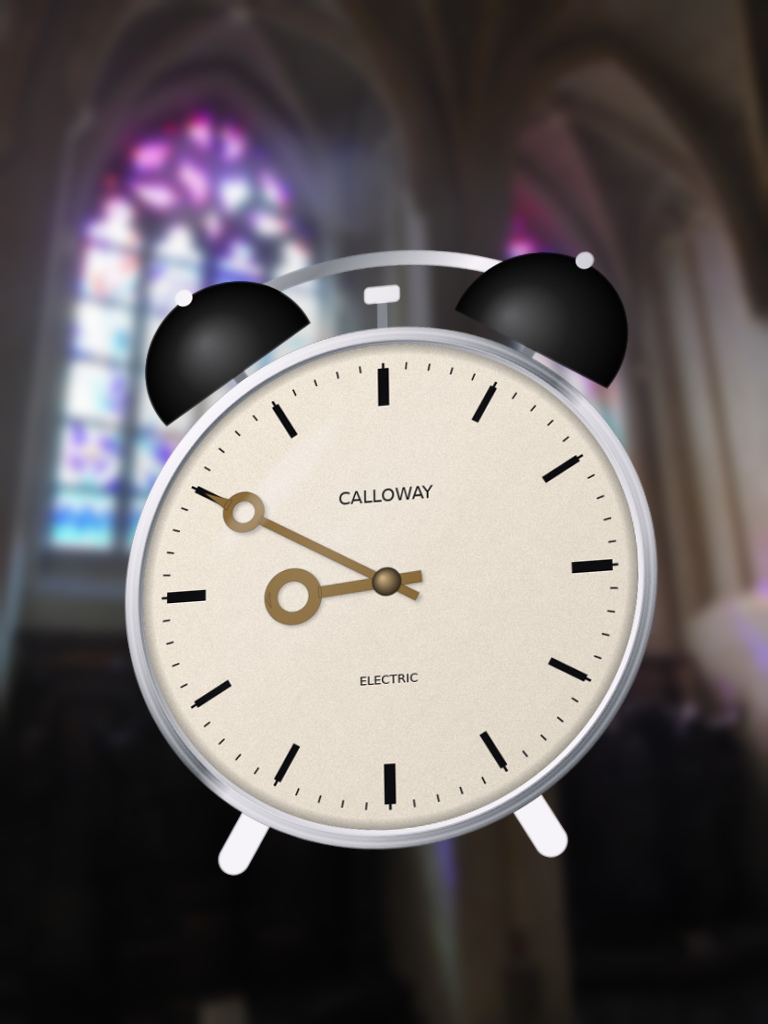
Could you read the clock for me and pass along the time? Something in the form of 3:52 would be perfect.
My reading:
8:50
